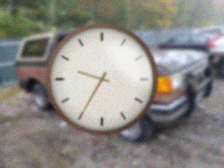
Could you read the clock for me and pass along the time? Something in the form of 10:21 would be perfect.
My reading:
9:35
